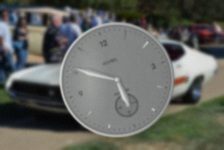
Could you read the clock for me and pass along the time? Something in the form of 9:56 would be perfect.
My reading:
5:51
